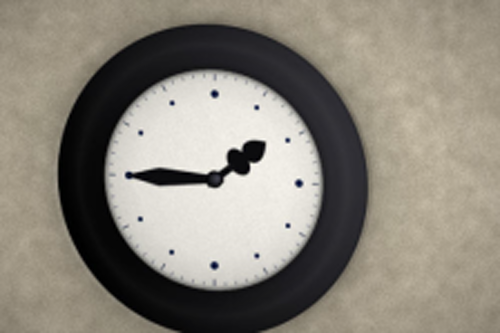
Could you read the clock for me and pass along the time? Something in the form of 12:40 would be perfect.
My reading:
1:45
